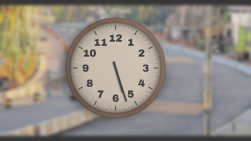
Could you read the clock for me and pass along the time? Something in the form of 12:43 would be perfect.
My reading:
5:27
